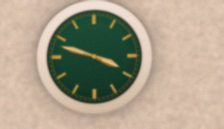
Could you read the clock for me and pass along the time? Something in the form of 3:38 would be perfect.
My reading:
3:48
